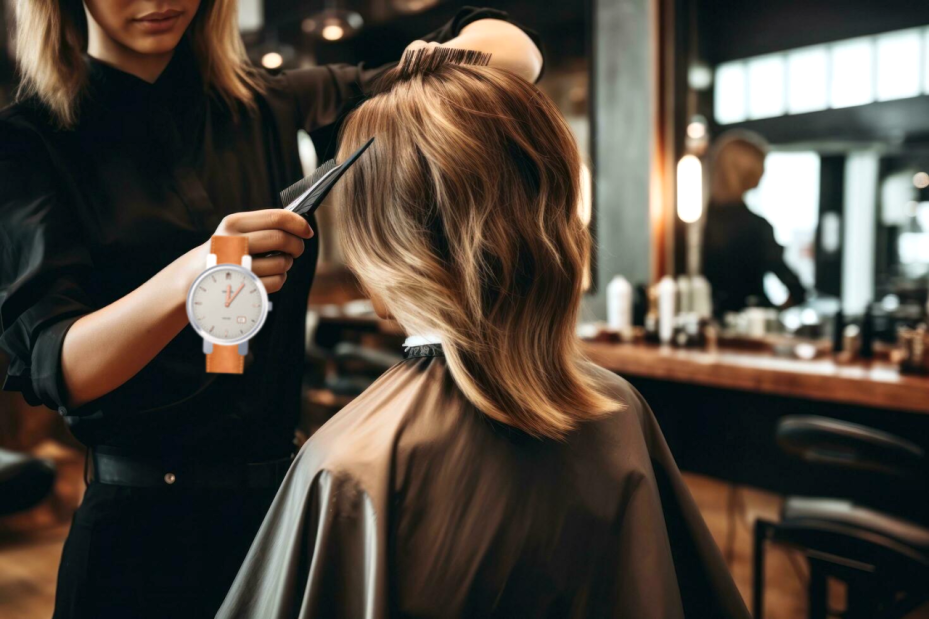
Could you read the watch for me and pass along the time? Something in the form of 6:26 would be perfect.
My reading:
12:06
